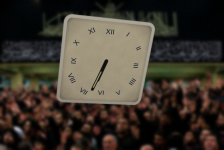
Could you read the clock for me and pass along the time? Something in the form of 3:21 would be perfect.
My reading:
6:33
